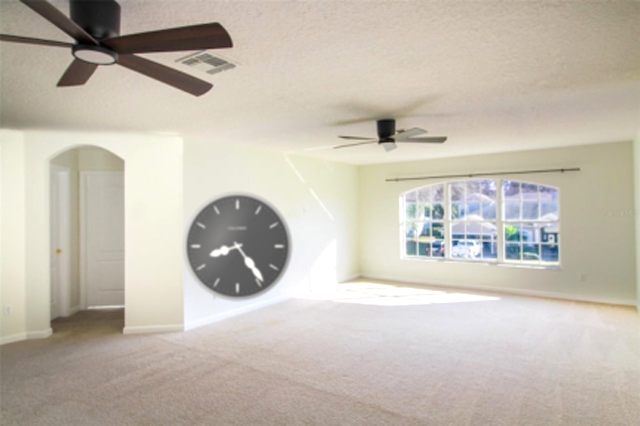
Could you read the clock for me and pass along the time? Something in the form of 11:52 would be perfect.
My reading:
8:24
